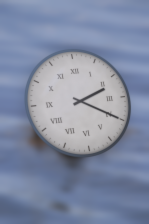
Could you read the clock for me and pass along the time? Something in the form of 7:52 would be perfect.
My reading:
2:20
